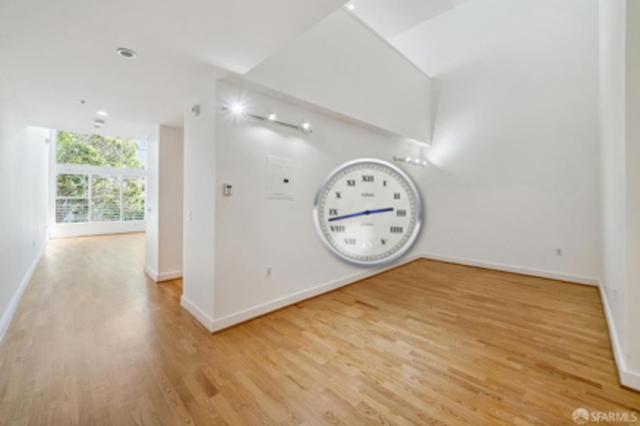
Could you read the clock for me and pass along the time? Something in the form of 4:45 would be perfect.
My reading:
2:43
